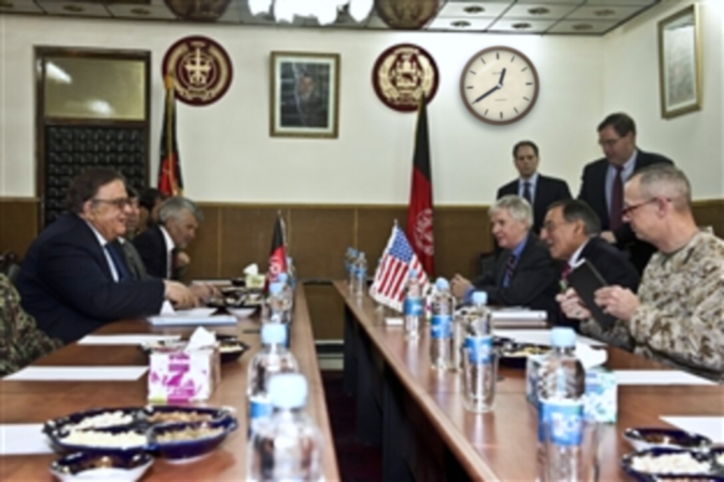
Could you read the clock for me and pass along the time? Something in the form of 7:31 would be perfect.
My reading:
12:40
